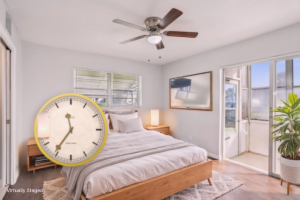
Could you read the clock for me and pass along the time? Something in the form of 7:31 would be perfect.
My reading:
11:36
